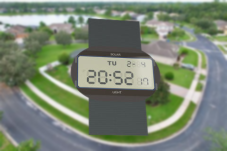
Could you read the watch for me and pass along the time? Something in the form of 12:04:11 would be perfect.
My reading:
20:52:17
